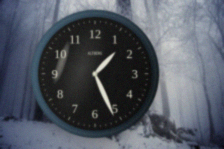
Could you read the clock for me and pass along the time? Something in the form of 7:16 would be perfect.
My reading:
1:26
